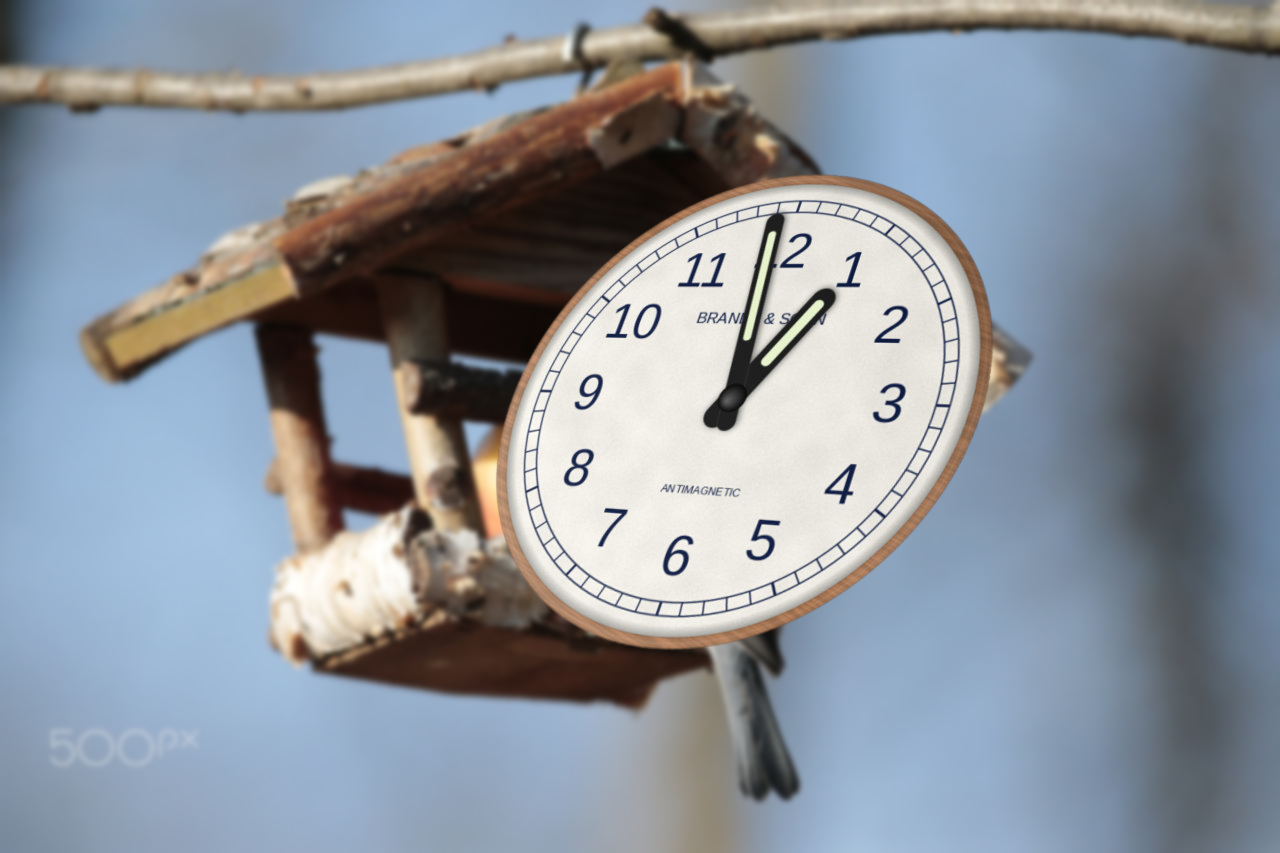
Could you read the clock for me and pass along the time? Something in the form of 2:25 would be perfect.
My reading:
12:59
